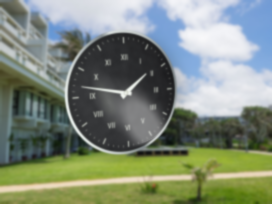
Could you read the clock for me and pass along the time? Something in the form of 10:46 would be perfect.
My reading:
1:47
